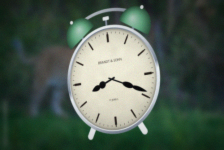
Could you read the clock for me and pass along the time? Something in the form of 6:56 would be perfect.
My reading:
8:19
